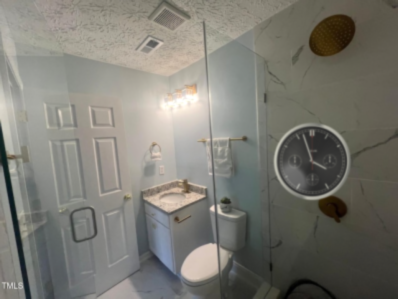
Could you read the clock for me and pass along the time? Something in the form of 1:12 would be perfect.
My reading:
3:57
